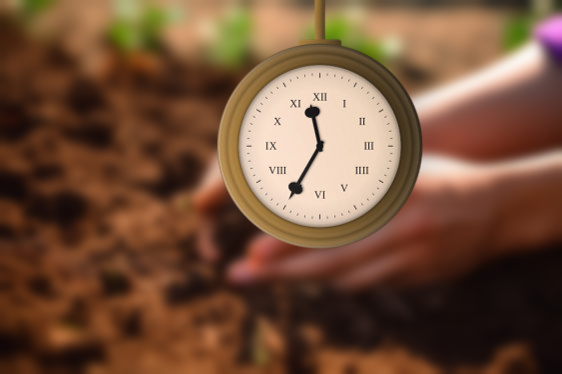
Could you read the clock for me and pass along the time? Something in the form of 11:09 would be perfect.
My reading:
11:35
